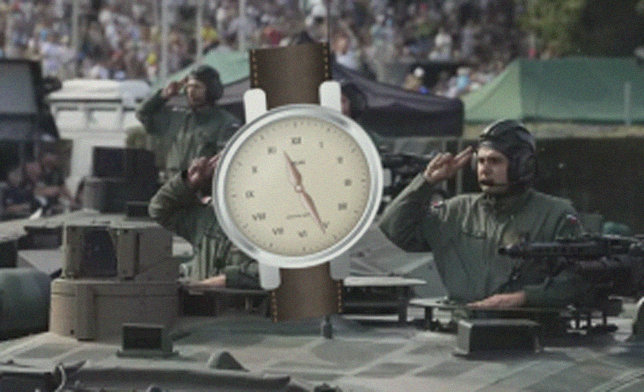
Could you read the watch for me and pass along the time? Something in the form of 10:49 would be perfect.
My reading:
11:26
